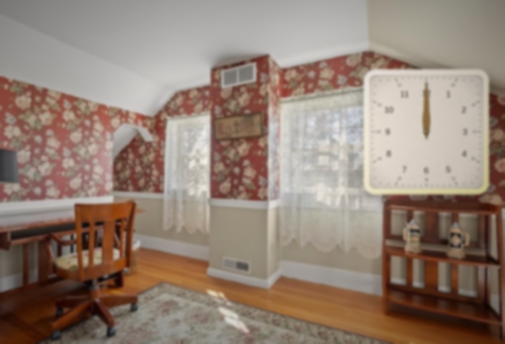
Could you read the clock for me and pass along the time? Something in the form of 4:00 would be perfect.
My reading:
12:00
